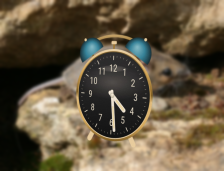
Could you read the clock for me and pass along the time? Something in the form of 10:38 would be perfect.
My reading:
4:29
